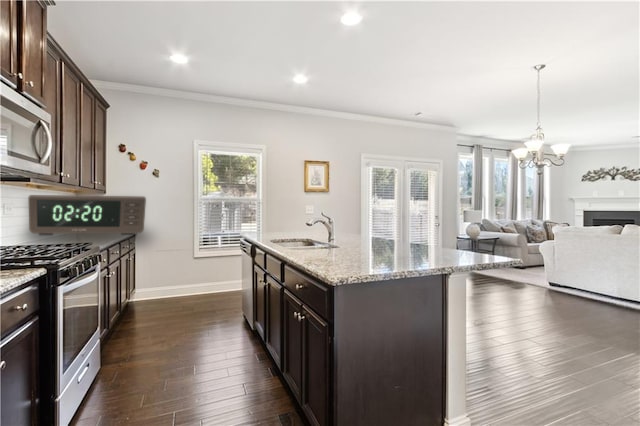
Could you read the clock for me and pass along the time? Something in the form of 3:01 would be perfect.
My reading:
2:20
